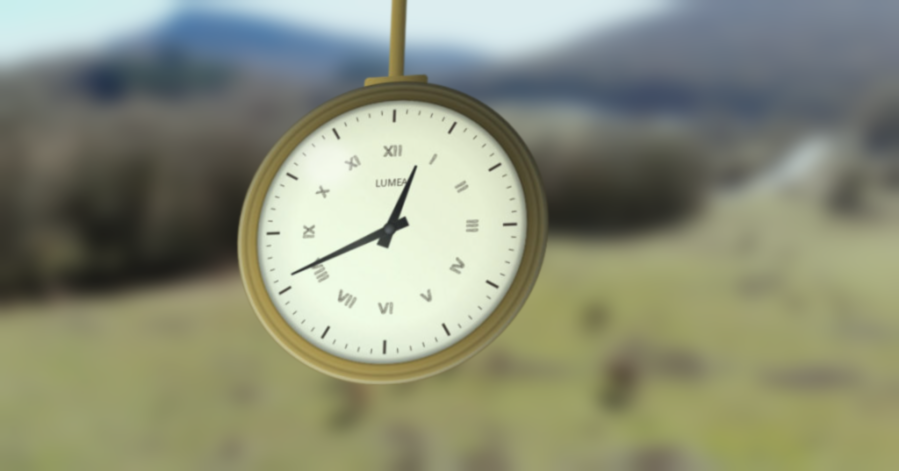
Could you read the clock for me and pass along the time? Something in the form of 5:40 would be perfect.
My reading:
12:41
